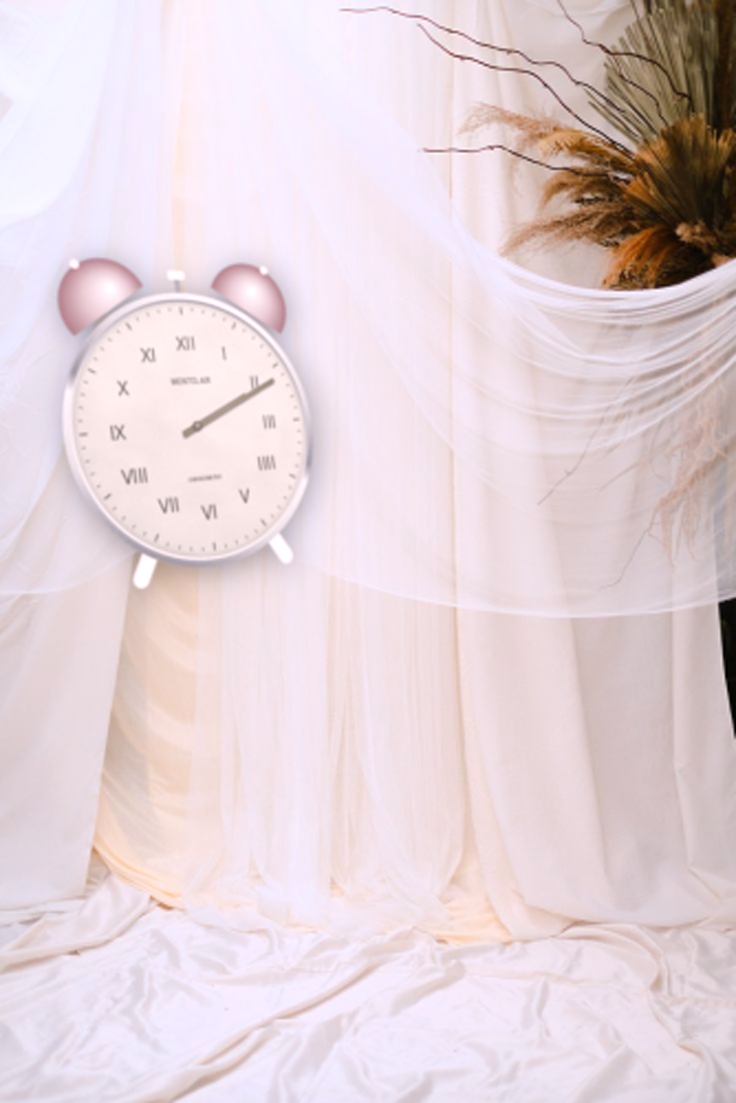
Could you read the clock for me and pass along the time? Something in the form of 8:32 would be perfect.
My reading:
2:11
